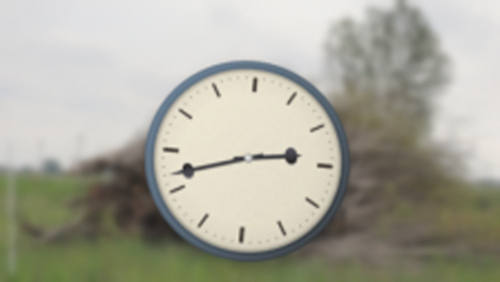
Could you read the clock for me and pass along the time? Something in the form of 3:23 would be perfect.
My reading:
2:42
